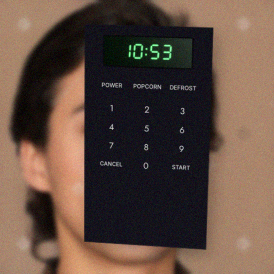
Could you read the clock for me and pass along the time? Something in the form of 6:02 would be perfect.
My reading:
10:53
